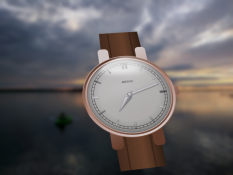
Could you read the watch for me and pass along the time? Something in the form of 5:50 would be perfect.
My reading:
7:12
